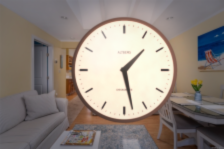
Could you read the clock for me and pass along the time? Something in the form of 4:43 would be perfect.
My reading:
1:28
